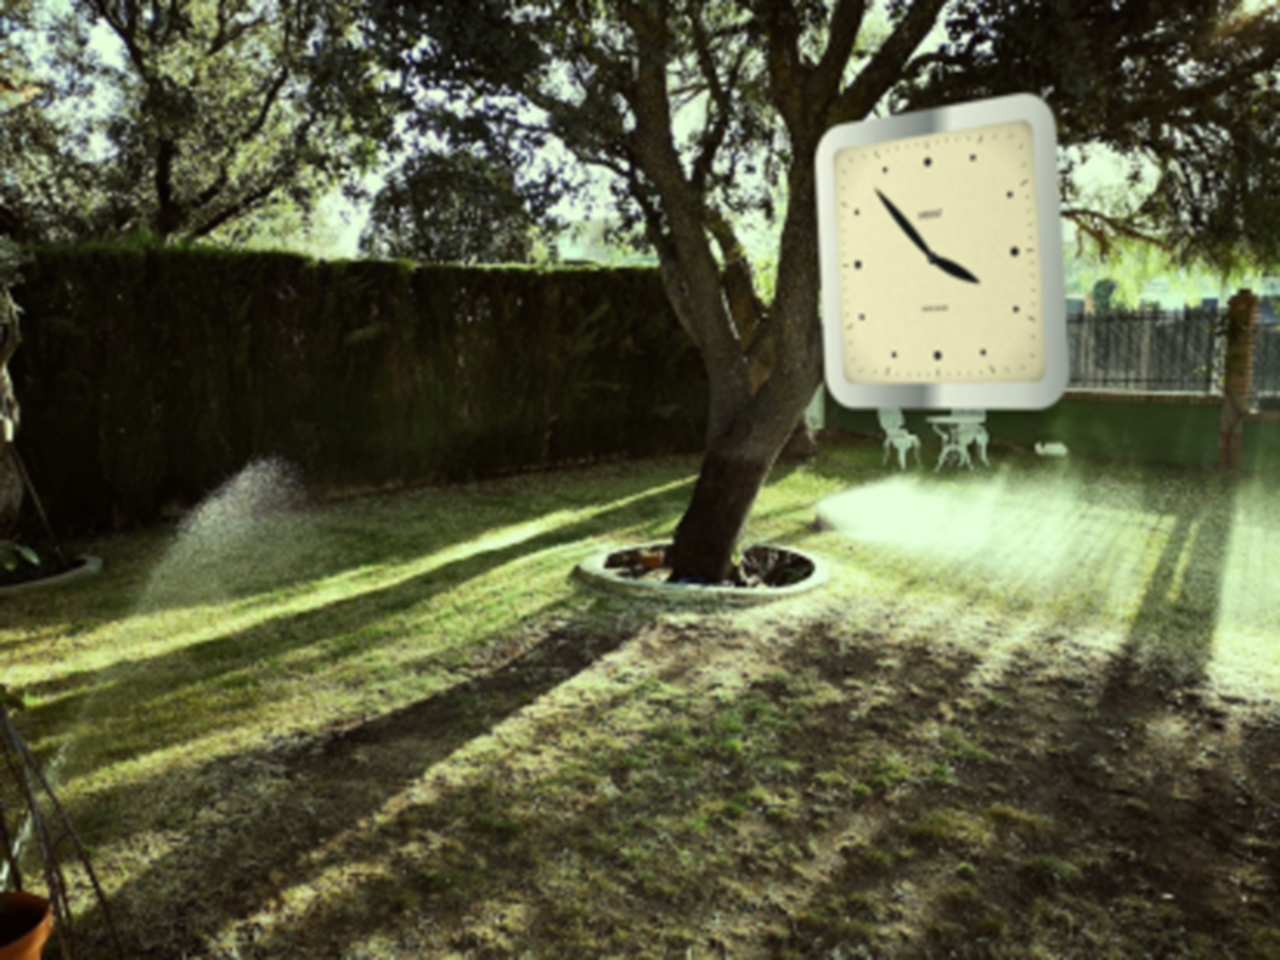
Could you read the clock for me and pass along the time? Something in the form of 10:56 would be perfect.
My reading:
3:53
